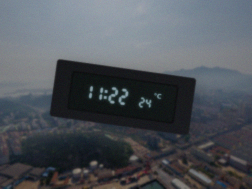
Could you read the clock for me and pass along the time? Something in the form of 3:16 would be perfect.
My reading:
11:22
